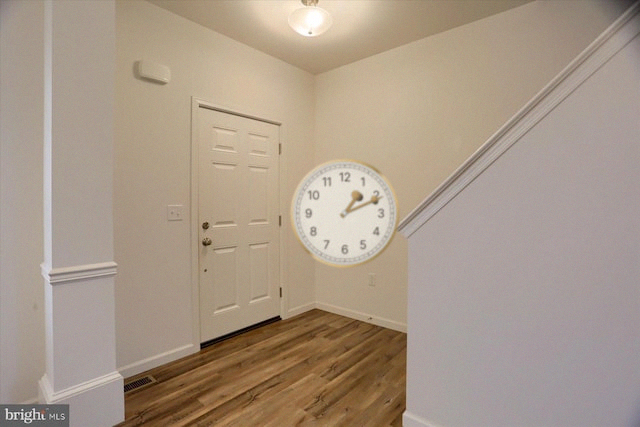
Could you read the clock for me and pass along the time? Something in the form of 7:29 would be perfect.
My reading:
1:11
